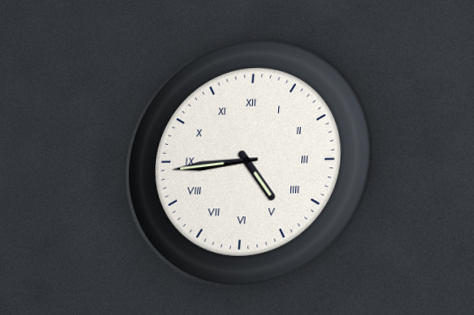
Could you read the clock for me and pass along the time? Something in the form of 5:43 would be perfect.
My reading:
4:44
